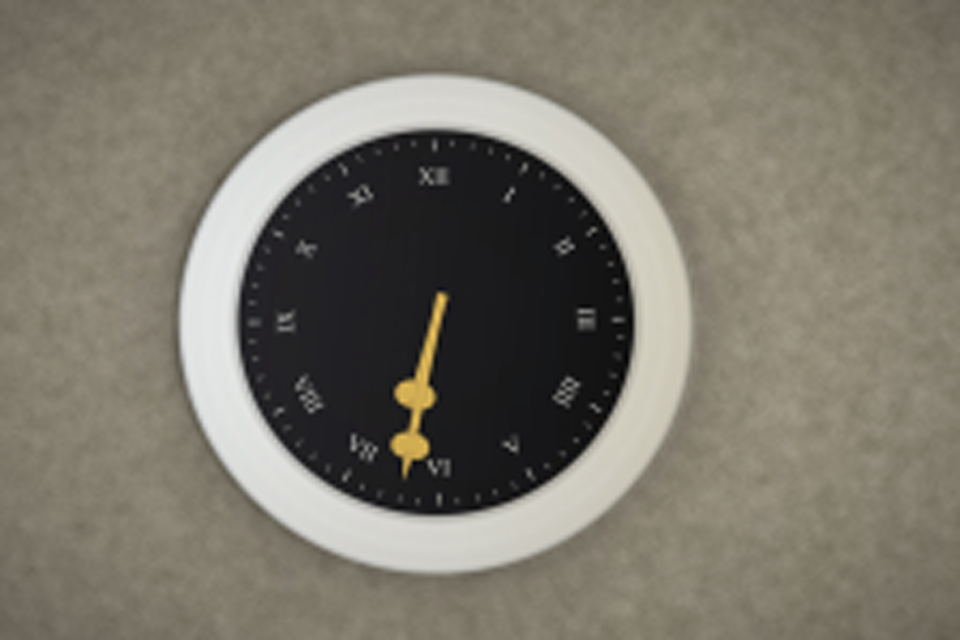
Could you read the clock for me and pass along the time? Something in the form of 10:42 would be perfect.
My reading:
6:32
